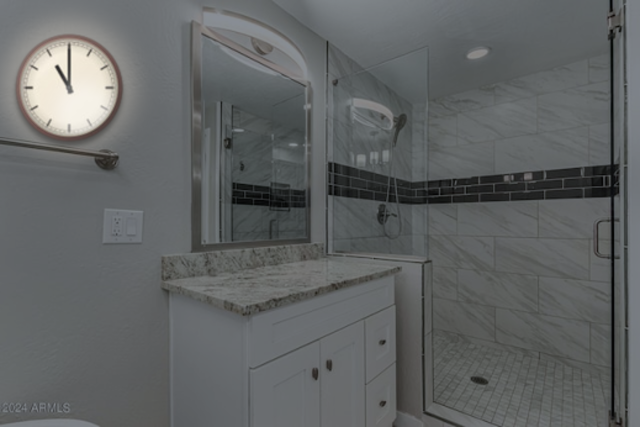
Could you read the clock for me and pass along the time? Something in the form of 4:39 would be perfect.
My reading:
11:00
